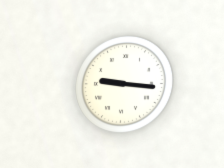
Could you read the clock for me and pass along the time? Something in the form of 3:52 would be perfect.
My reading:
9:16
